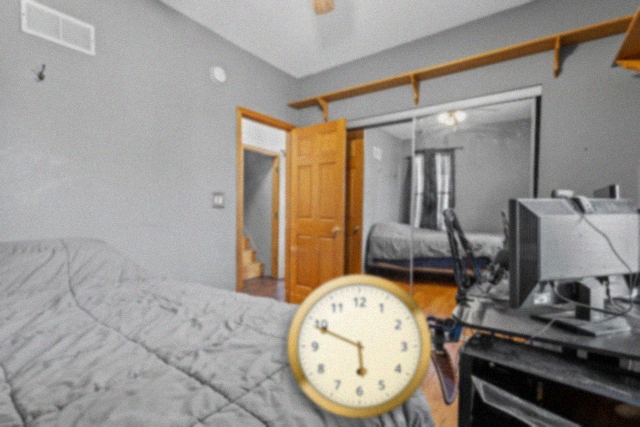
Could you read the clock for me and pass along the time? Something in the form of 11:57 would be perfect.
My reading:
5:49
